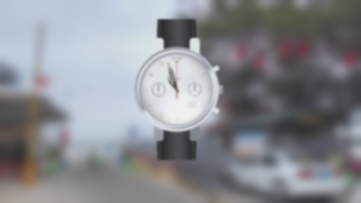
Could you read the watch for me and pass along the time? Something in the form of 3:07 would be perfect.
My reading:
10:57
